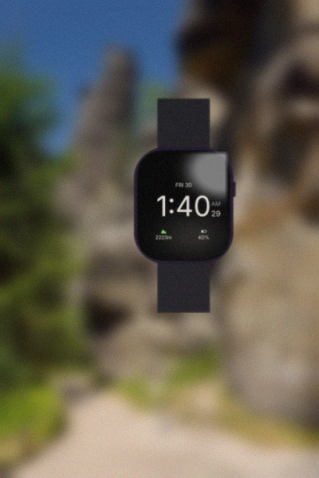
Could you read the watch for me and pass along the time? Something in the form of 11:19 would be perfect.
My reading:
1:40
